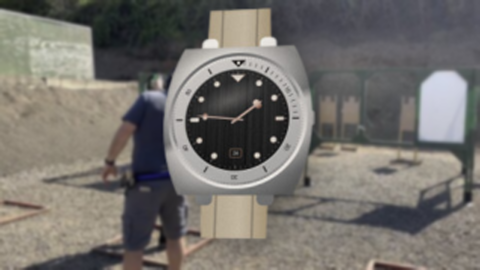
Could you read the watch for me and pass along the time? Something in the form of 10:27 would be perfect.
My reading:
1:46
